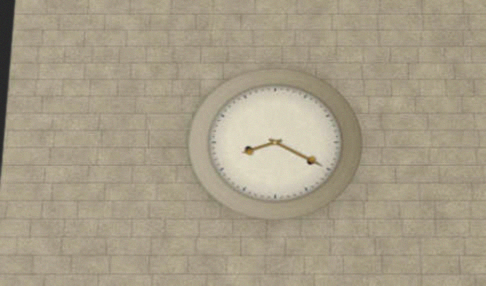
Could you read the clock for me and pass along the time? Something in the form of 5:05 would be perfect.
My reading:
8:20
